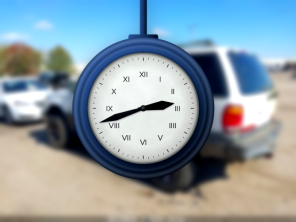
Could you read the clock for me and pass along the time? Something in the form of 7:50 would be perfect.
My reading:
2:42
